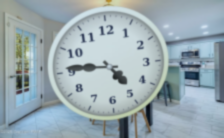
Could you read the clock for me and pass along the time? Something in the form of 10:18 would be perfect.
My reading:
4:46
